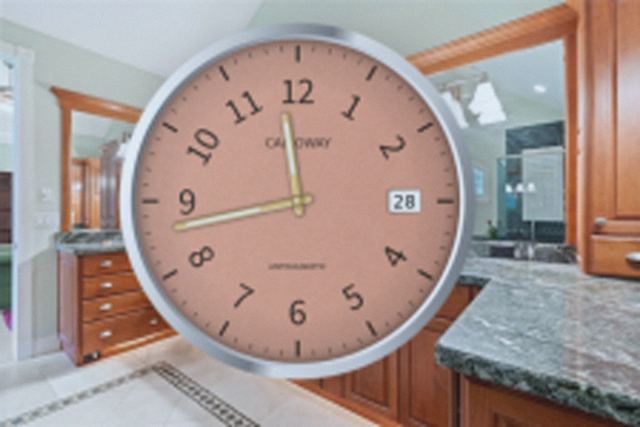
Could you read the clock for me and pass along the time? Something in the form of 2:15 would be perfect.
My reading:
11:43
